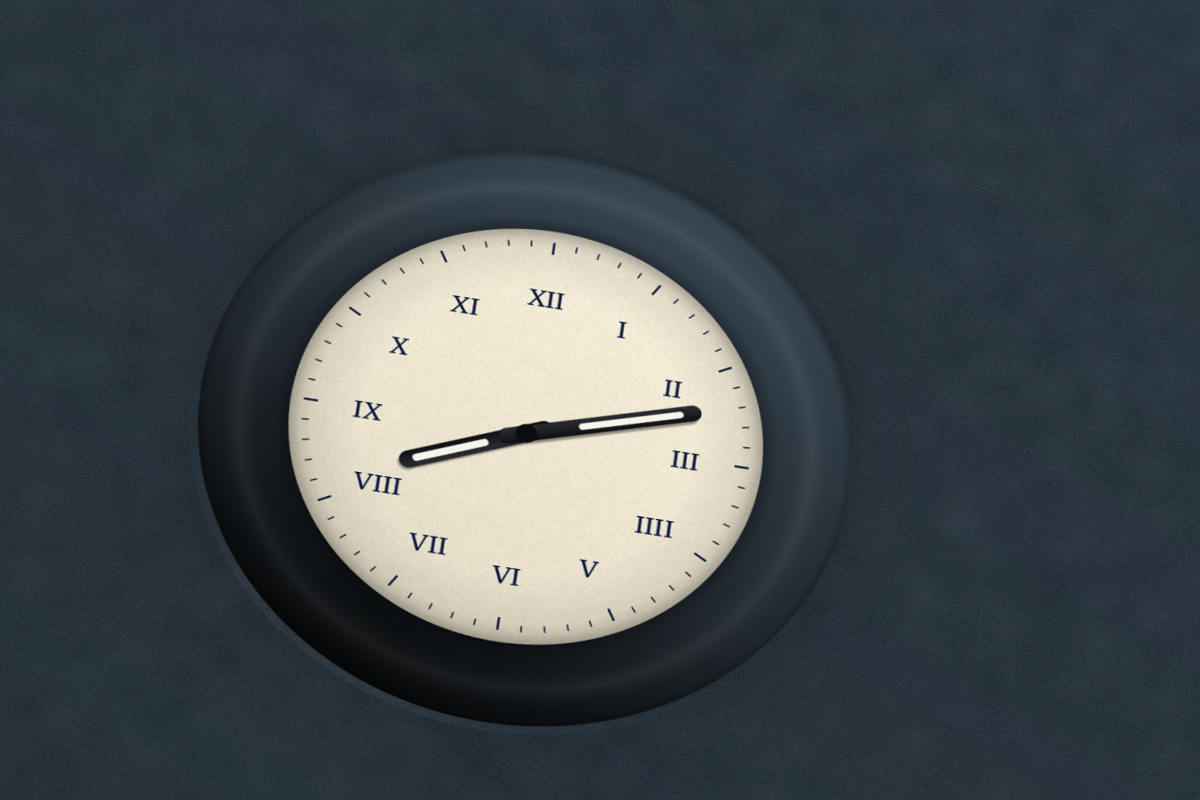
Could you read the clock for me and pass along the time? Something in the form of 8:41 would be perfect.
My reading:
8:12
